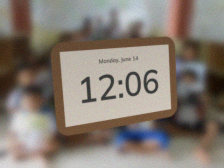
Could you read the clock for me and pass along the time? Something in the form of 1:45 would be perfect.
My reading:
12:06
